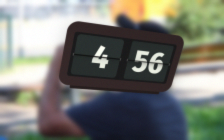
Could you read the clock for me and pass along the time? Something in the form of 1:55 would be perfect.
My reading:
4:56
